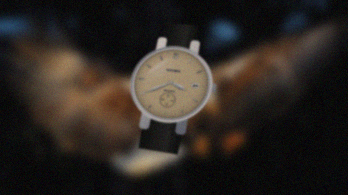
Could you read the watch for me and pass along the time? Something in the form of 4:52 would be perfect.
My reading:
3:40
